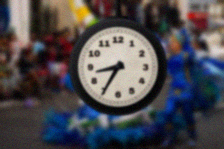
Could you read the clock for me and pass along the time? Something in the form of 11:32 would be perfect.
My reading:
8:35
